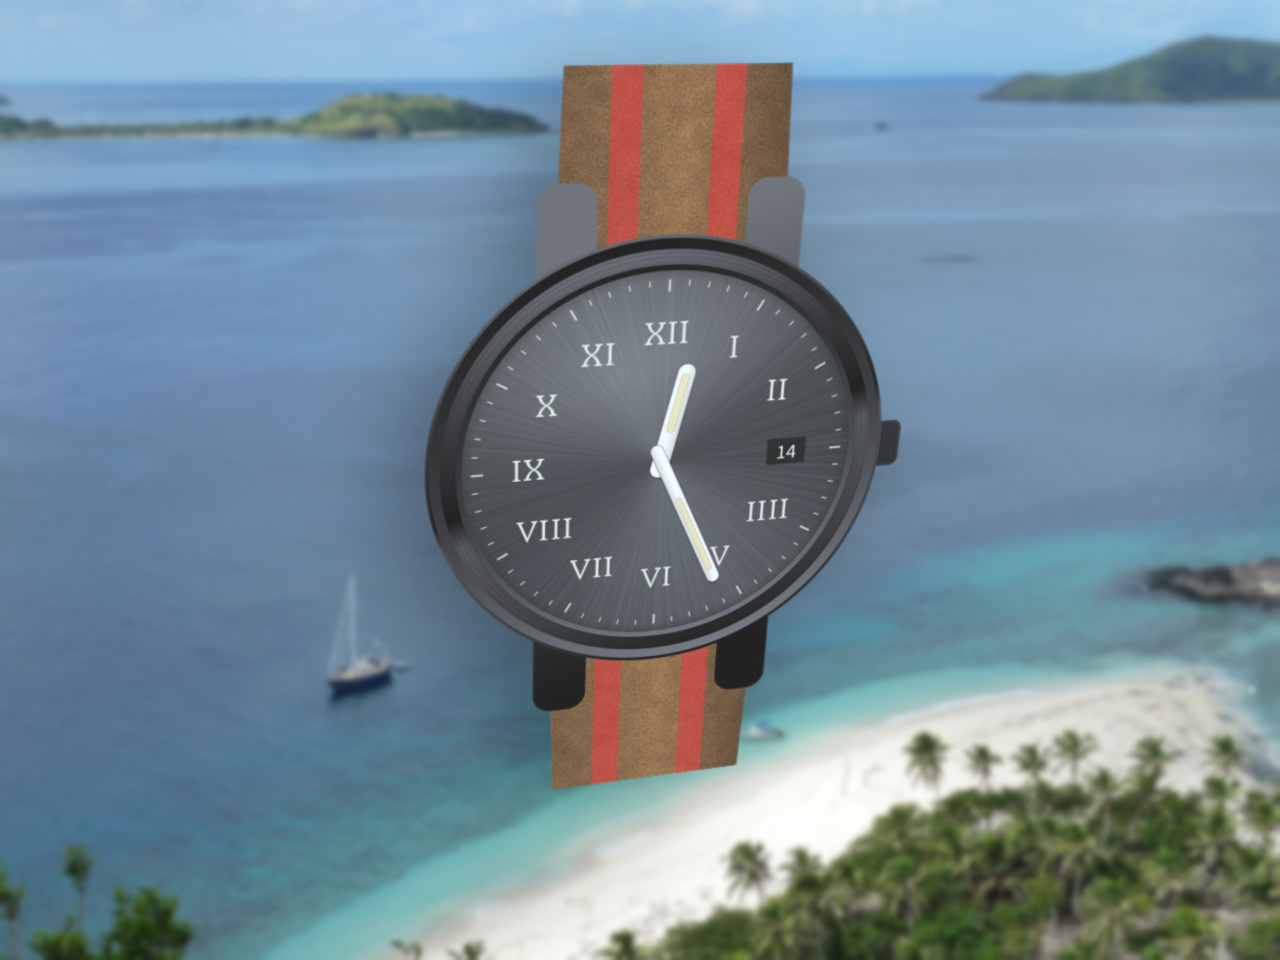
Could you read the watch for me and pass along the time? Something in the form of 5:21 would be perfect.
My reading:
12:26
